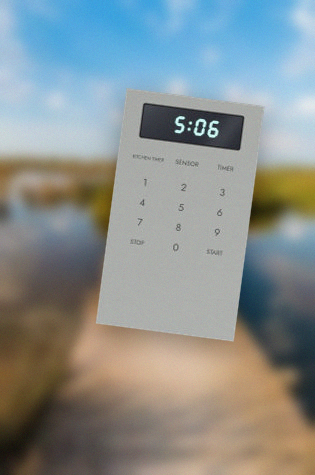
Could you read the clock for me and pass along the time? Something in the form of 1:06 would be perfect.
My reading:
5:06
